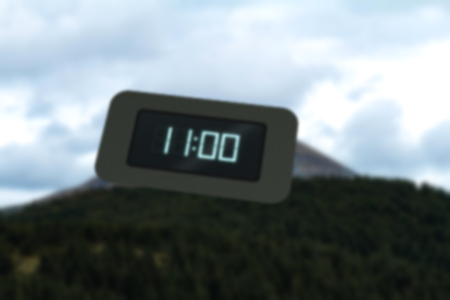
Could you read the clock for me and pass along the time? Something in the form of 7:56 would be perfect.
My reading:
11:00
